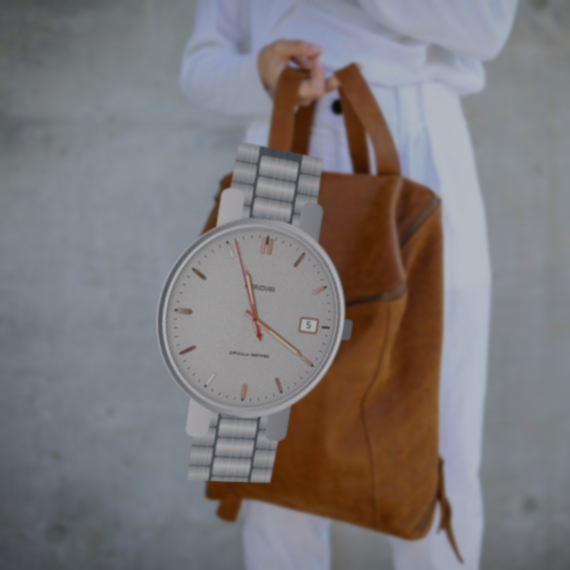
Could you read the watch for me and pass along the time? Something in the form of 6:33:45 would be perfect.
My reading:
11:19:56
